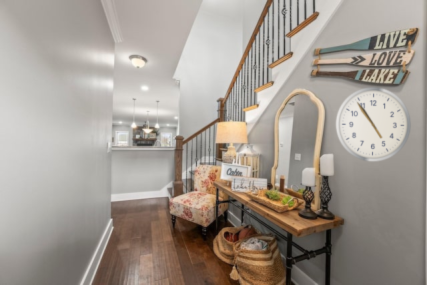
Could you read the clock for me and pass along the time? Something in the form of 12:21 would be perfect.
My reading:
4:54
